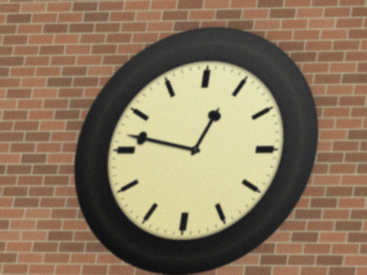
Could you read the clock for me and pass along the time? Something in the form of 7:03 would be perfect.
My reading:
12:47
